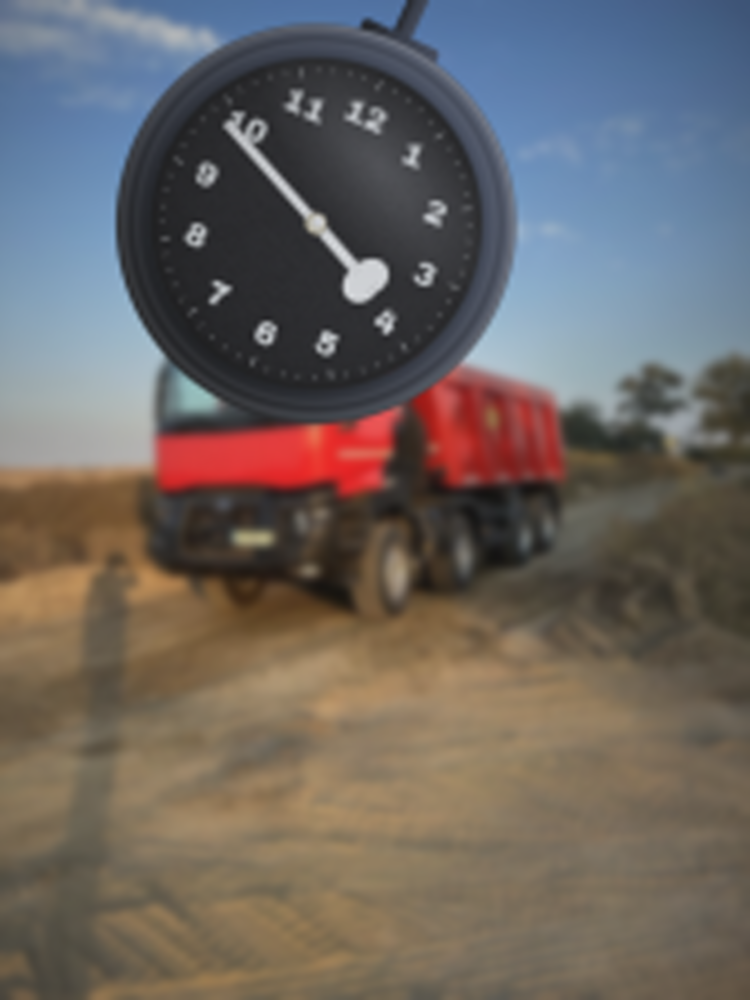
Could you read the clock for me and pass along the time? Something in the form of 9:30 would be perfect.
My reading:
3:49
